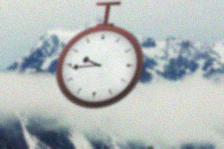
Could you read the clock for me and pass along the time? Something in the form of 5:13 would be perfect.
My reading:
9:44
